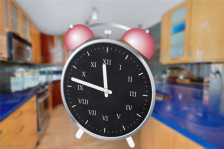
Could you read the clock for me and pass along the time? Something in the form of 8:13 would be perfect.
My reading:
11:47
